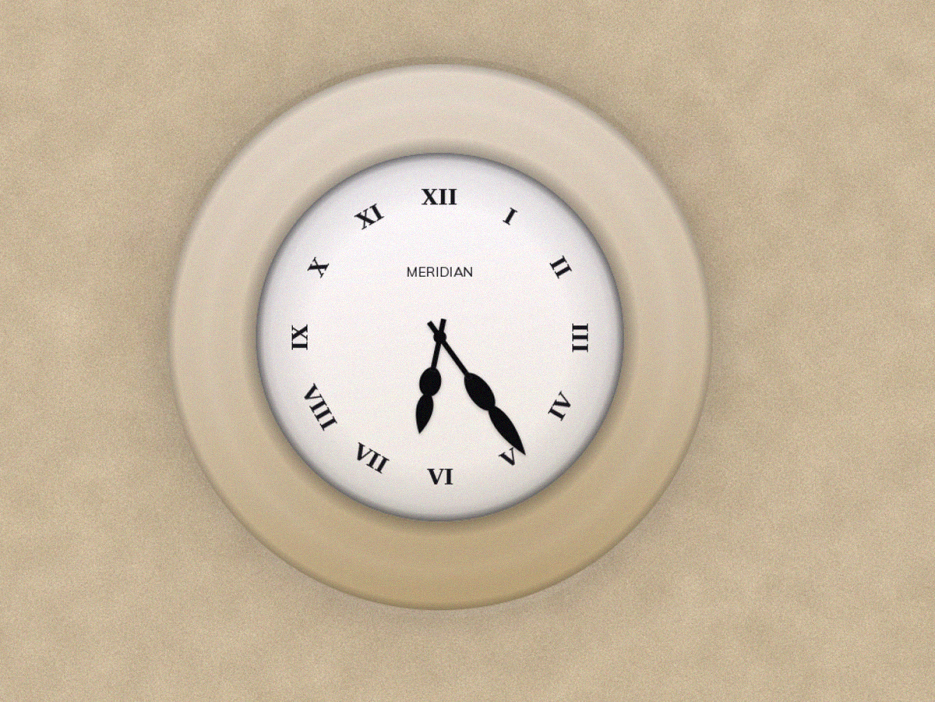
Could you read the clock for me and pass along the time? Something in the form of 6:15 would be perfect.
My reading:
6:24
